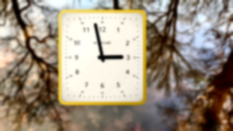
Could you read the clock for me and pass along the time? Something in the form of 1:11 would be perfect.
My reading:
2:58
